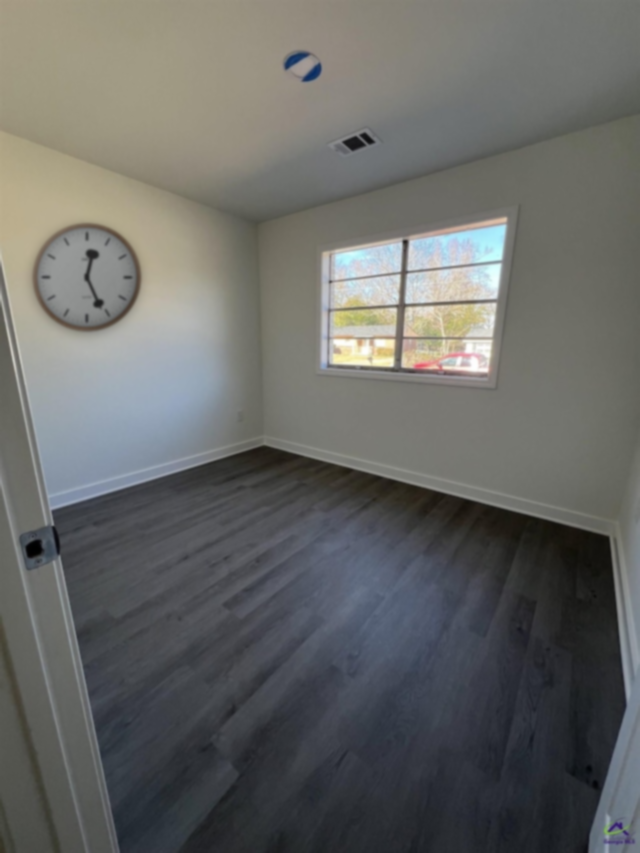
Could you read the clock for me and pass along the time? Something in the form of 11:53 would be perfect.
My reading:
12:26
